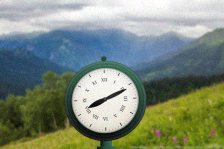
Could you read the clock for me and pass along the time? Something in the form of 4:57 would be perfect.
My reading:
8:11
